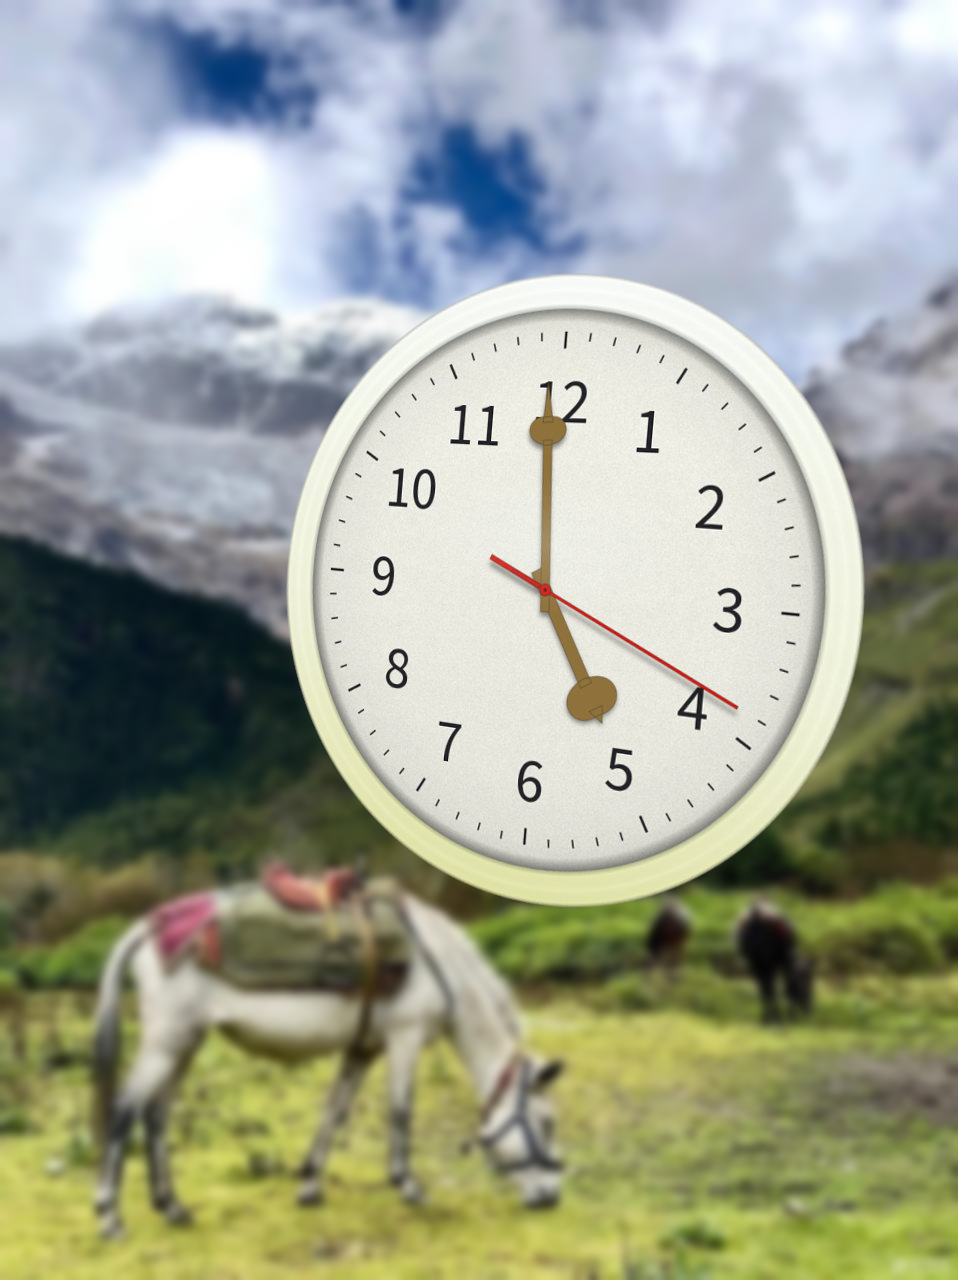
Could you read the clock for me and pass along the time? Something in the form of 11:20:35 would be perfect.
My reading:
4:59:19
